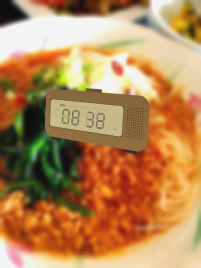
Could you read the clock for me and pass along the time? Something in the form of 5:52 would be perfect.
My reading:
8:38
